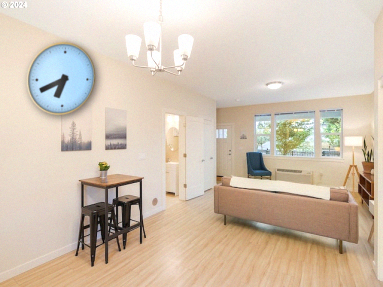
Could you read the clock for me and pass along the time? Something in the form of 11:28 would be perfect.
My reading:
6:41
